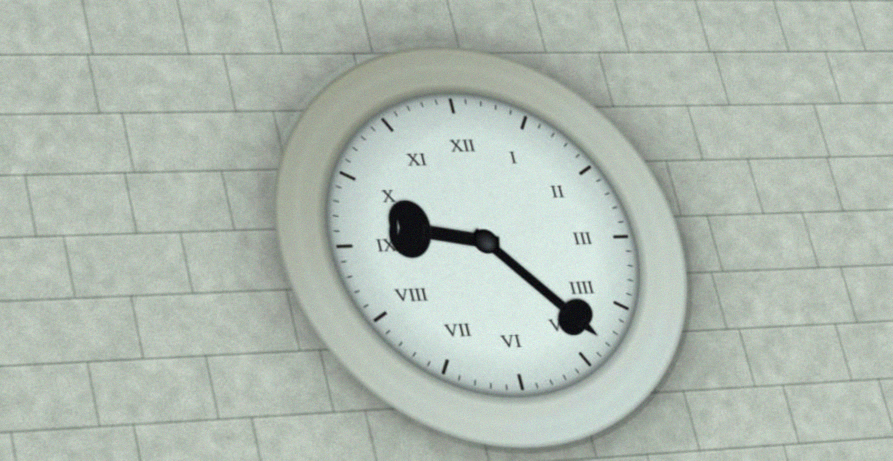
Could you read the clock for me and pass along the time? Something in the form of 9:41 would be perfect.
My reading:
9:23
